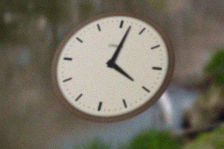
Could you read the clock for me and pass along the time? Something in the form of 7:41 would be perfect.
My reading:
4:02
